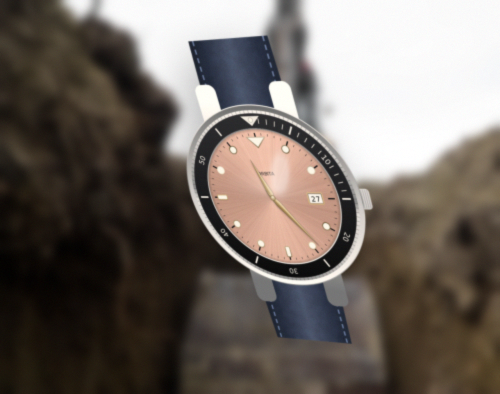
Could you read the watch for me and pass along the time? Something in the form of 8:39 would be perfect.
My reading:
11:24
